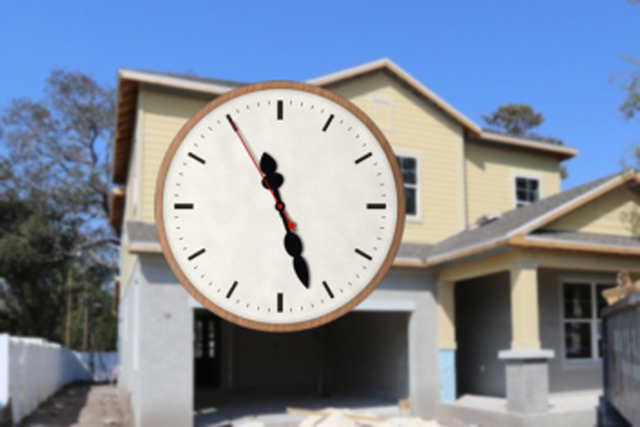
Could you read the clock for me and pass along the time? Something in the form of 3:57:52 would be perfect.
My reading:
11:26:55
